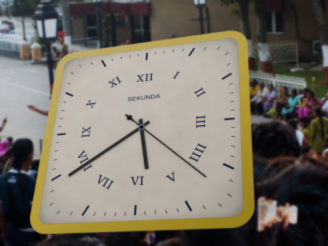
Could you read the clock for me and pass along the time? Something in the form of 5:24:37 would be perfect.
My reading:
5:39:22
